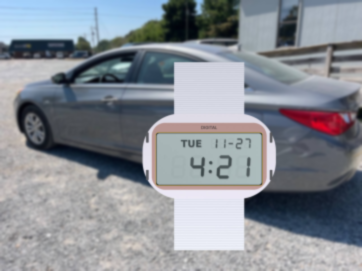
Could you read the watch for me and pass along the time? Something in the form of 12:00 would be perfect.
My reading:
4:21
